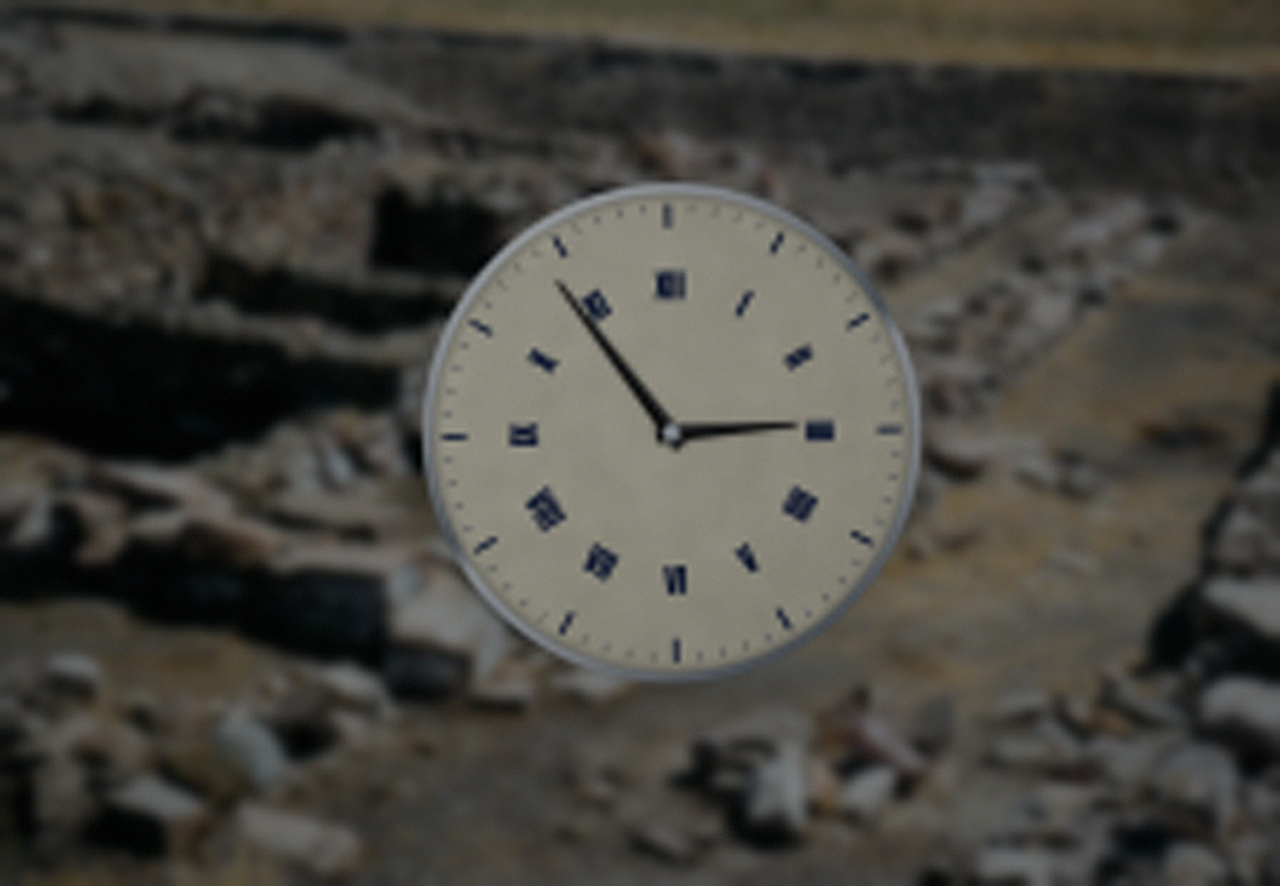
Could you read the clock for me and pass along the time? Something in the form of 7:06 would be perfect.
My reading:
2:54
